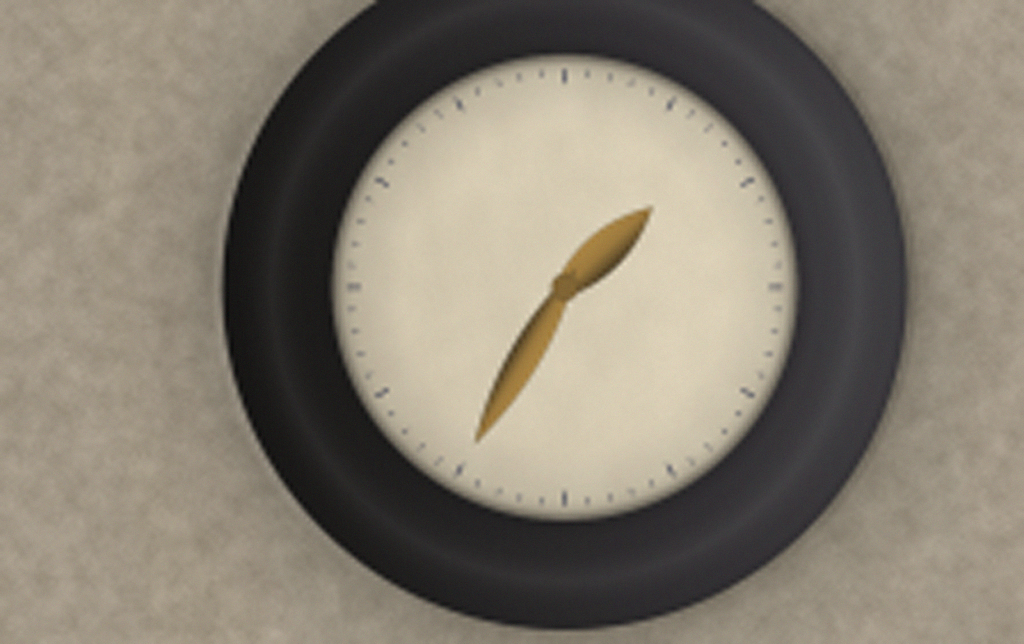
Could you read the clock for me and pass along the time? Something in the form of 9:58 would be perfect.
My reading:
1:35
